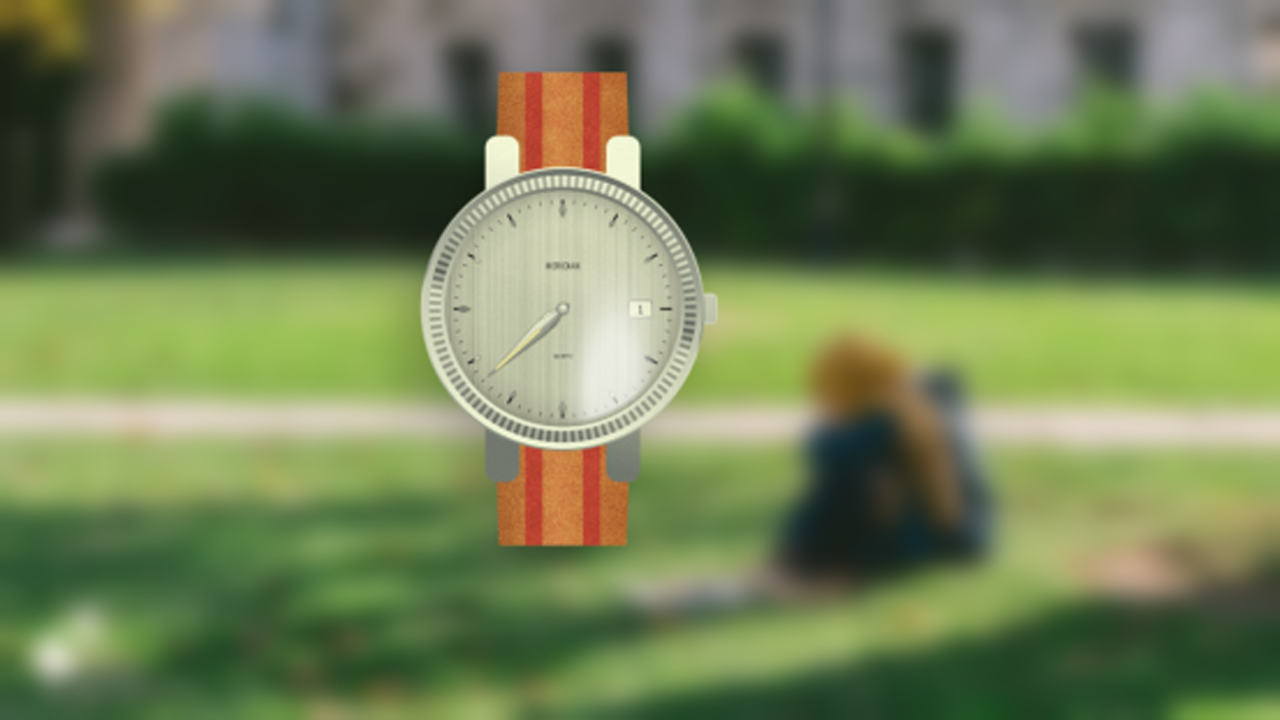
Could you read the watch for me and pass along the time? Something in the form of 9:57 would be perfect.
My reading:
7:38
